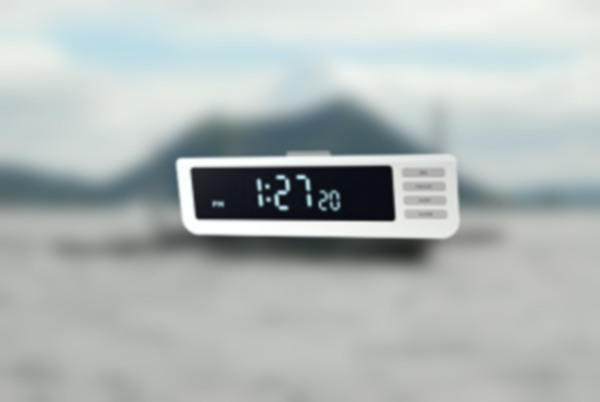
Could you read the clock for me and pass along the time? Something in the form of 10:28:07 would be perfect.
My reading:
1:27:20
